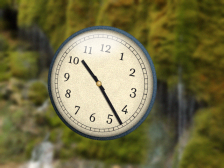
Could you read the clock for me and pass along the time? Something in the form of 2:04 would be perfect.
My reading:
10:23
